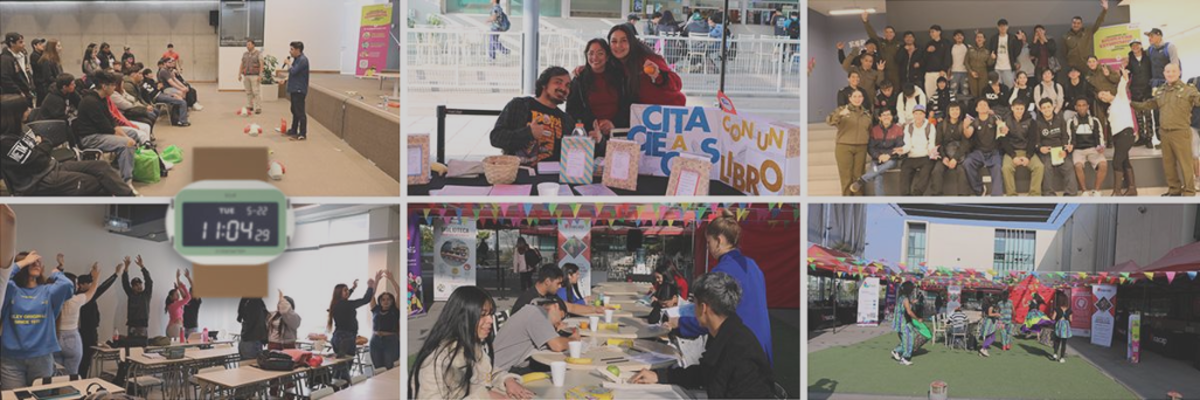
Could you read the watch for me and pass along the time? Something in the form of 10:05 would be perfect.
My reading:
11:04
